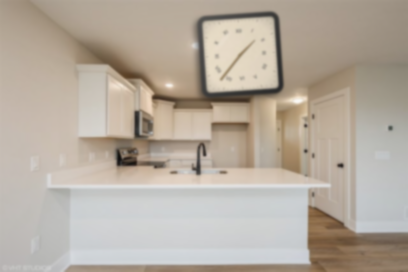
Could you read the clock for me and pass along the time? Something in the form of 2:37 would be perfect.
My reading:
1:37
